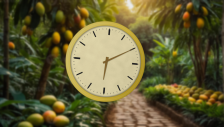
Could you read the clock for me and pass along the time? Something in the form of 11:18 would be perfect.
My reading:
6:10
